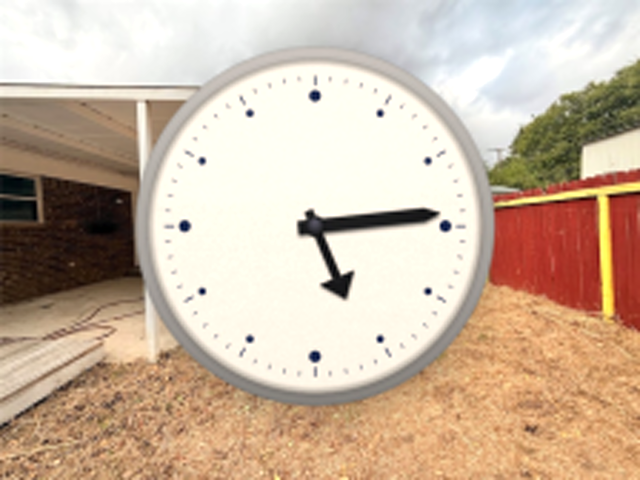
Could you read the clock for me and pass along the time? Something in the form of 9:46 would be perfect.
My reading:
5:14
